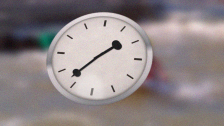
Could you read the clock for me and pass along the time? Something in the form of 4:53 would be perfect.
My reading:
1:37
